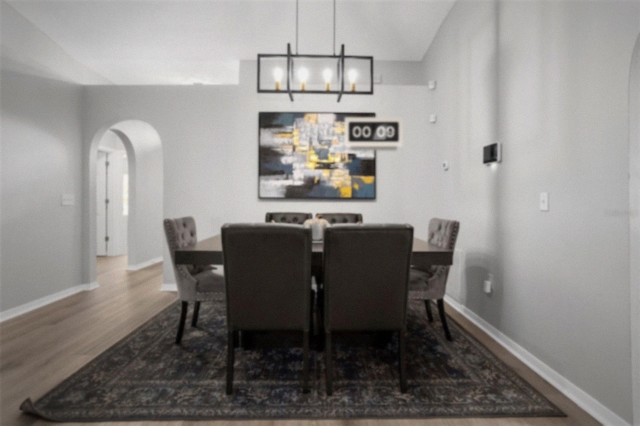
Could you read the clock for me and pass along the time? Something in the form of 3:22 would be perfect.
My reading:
0:09
